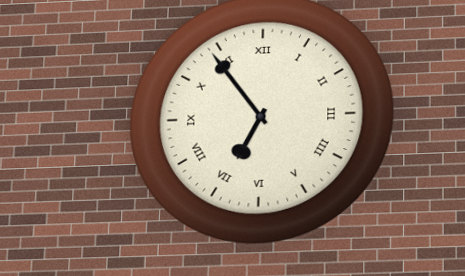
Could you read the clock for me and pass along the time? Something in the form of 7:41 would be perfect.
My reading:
6:54
